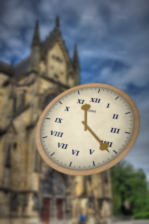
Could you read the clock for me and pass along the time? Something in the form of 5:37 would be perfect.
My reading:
11:21
